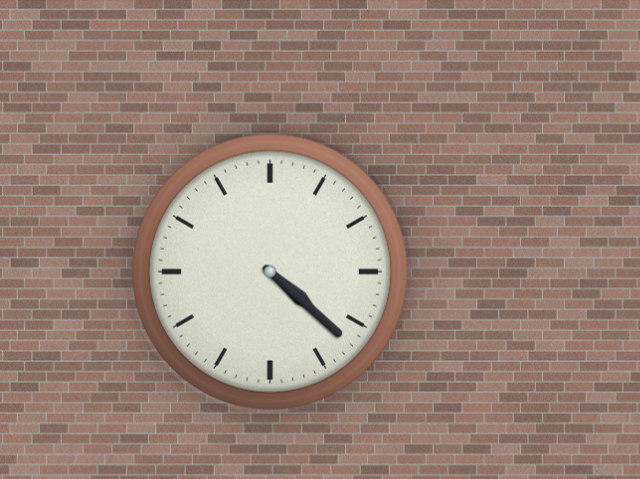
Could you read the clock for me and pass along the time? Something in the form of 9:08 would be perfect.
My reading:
4:22
